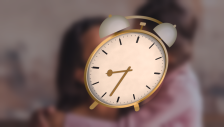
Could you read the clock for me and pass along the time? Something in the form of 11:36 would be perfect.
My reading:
8:33
